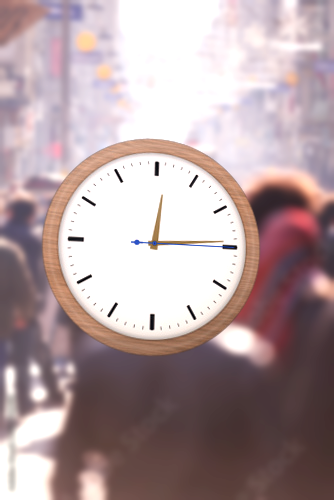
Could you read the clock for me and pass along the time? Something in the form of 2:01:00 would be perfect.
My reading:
12:14:15
